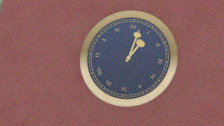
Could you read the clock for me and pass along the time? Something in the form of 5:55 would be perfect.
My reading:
1:02
